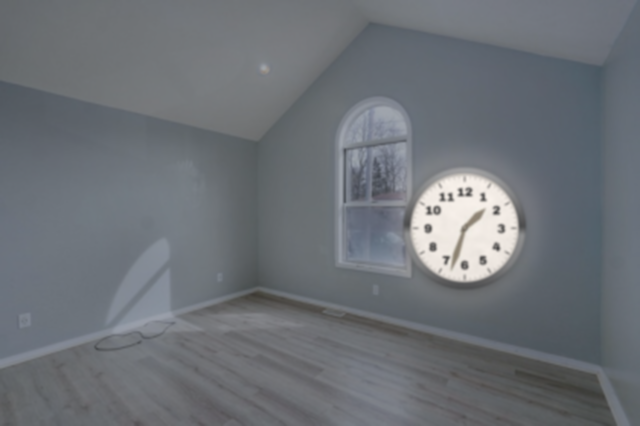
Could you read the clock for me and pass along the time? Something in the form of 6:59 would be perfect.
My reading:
1:33
